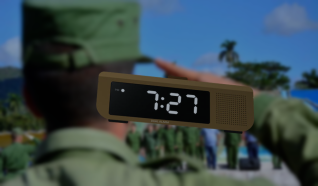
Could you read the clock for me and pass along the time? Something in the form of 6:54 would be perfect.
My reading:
7:27
